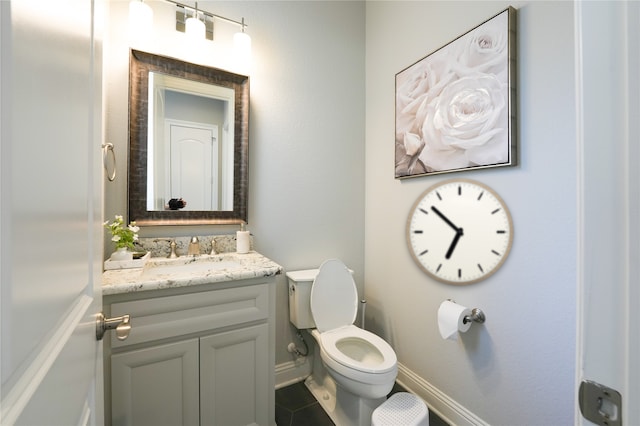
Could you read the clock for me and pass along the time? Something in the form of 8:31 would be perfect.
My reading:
6:52
